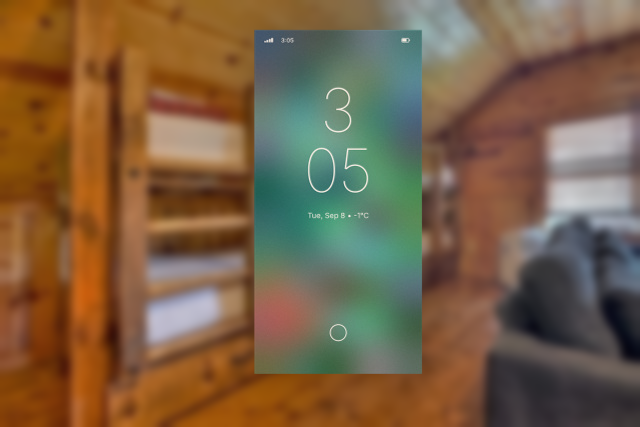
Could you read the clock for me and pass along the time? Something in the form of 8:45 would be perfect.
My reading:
3:05
